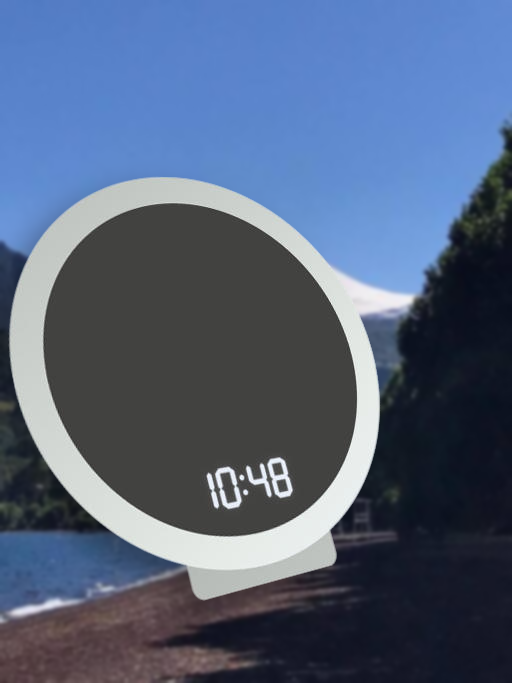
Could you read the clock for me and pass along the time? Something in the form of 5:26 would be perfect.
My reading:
10:48
